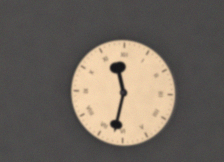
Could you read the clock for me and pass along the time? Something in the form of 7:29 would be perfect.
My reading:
11:32
